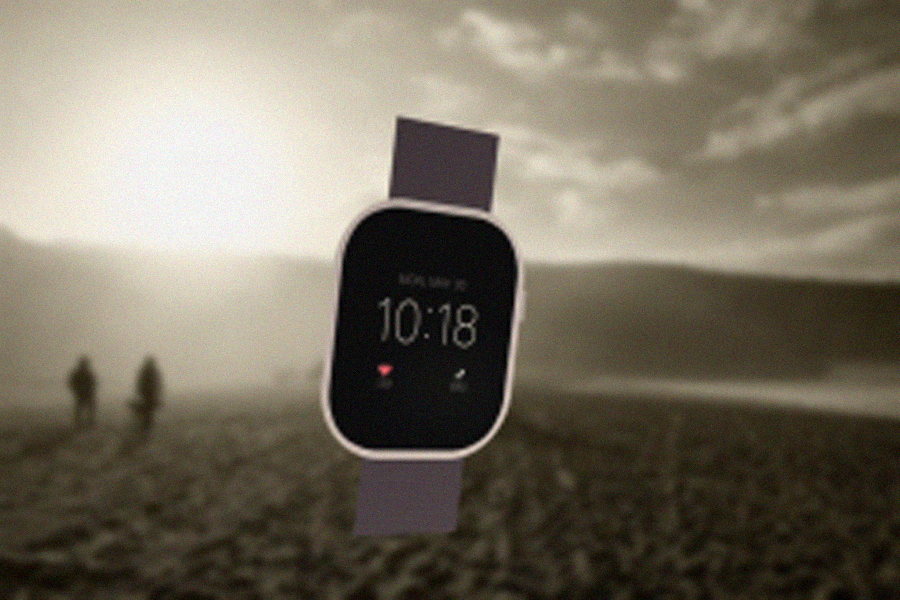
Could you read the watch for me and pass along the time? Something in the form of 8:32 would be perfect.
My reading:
10:18
